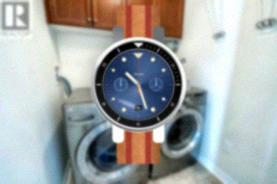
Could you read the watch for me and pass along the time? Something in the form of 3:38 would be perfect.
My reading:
10:27
